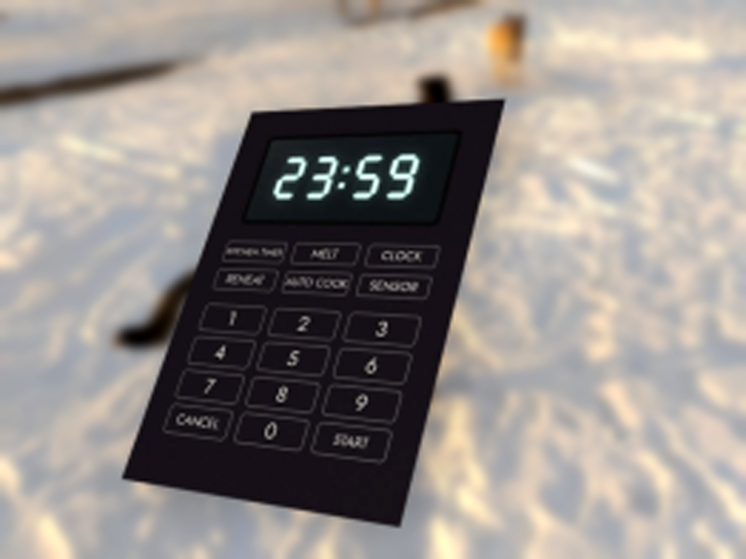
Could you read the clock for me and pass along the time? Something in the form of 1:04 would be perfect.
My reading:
23:59
